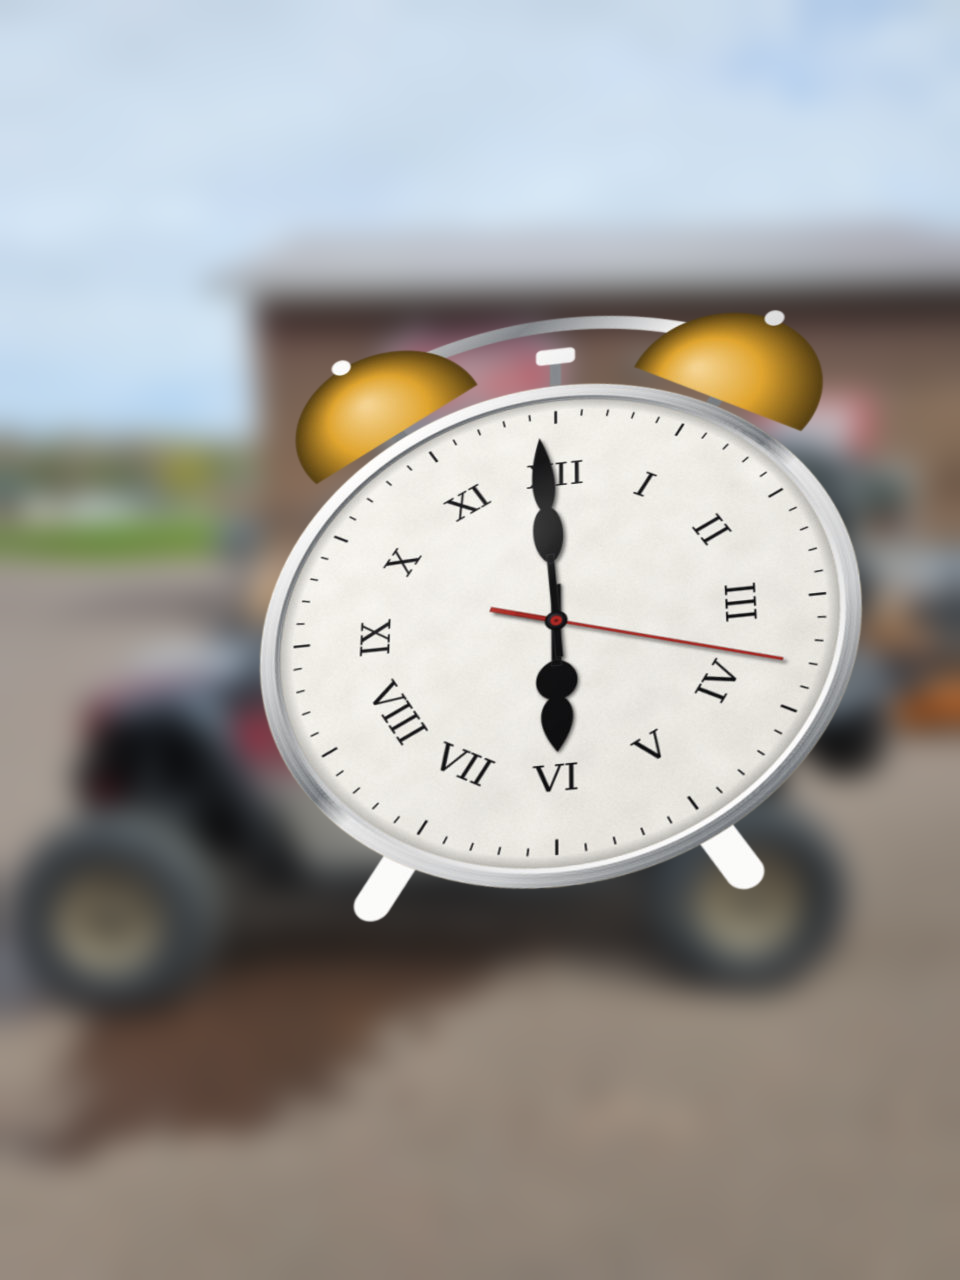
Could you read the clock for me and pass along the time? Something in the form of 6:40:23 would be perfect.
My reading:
5:59:18
